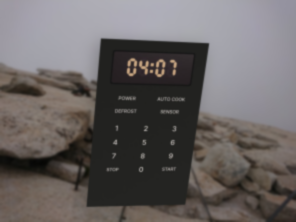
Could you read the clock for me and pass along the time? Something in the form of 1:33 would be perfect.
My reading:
4:07
